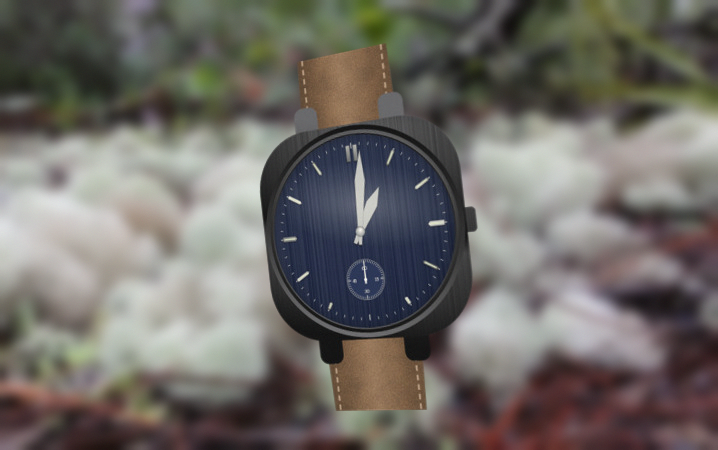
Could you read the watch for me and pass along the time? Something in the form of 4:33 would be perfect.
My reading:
1:01
